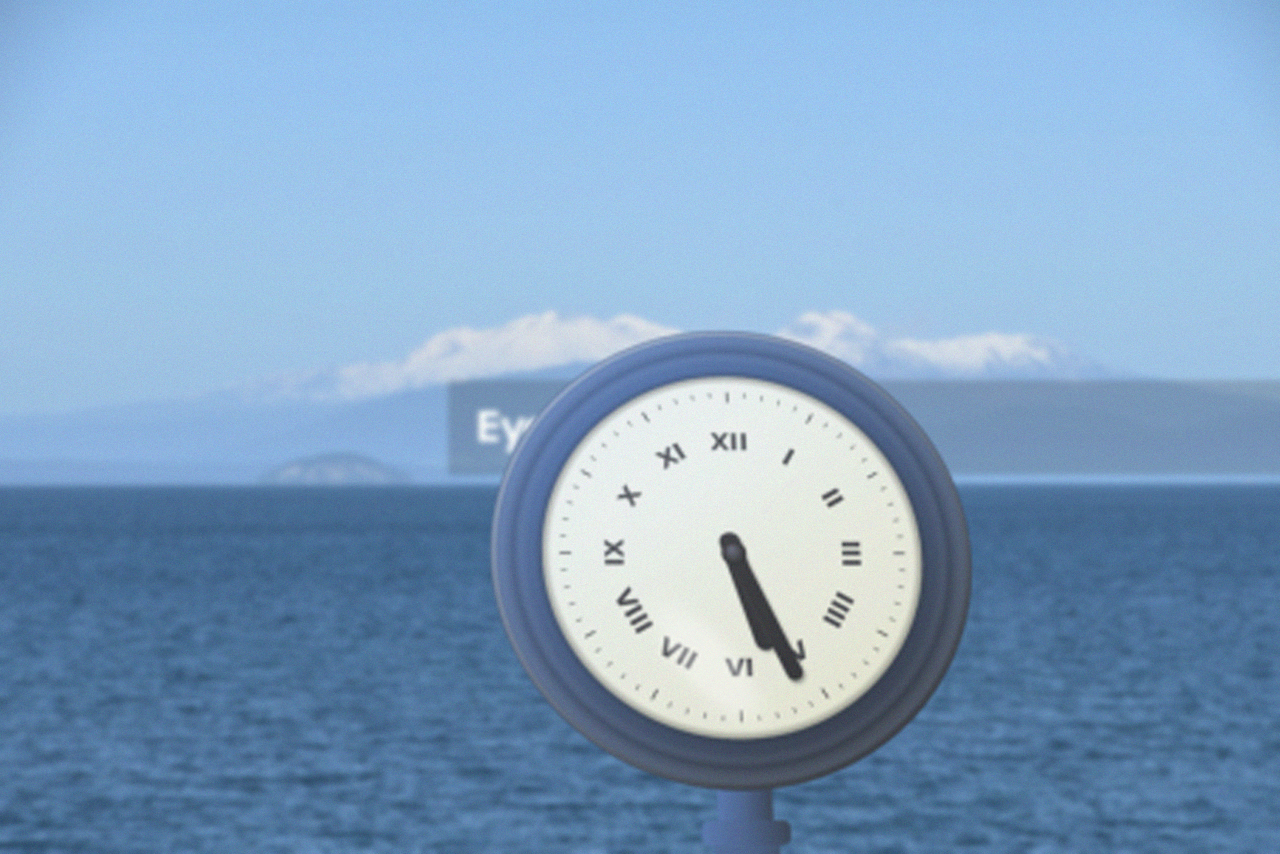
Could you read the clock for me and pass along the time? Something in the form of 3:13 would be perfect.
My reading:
5:26
